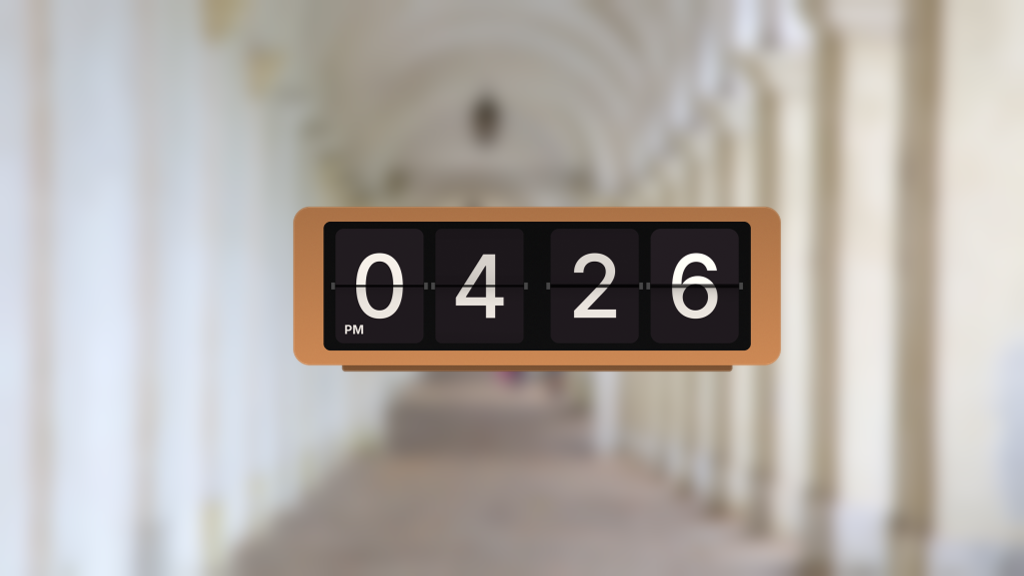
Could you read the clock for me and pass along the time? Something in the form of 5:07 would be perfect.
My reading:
4:26
